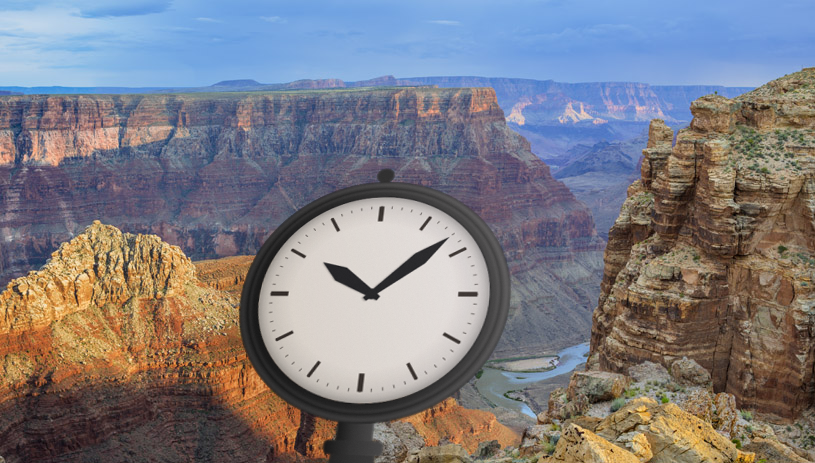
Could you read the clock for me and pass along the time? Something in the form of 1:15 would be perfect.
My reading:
10:08
